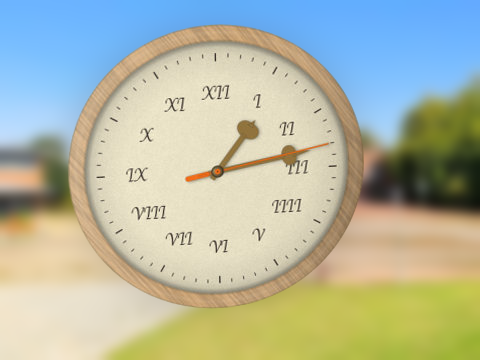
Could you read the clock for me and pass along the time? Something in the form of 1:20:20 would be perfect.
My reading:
1:13:13
